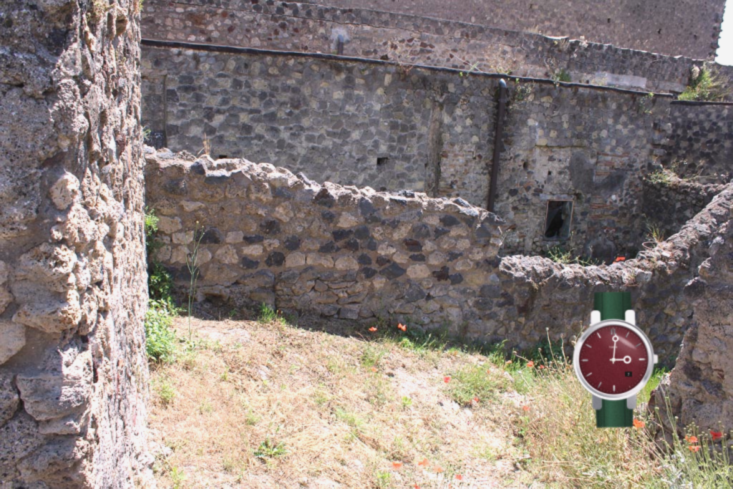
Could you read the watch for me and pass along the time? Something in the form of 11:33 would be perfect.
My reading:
3:01
